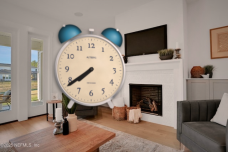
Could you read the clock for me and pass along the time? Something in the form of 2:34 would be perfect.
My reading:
7:39
